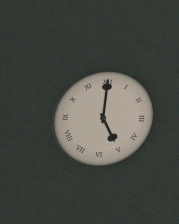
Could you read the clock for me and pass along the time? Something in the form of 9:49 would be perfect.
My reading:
5:00
